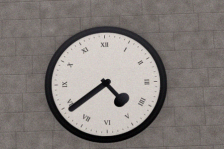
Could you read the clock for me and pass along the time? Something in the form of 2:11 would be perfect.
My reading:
4:39
